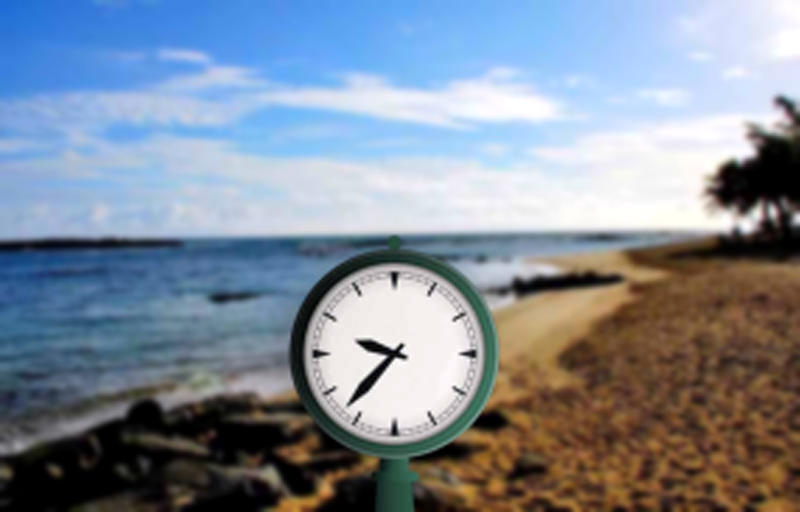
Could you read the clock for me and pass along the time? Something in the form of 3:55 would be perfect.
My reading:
9:37
